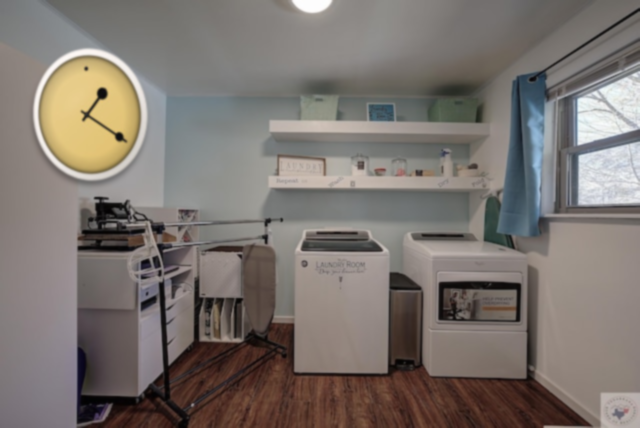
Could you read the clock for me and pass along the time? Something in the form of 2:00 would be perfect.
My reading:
1:20
